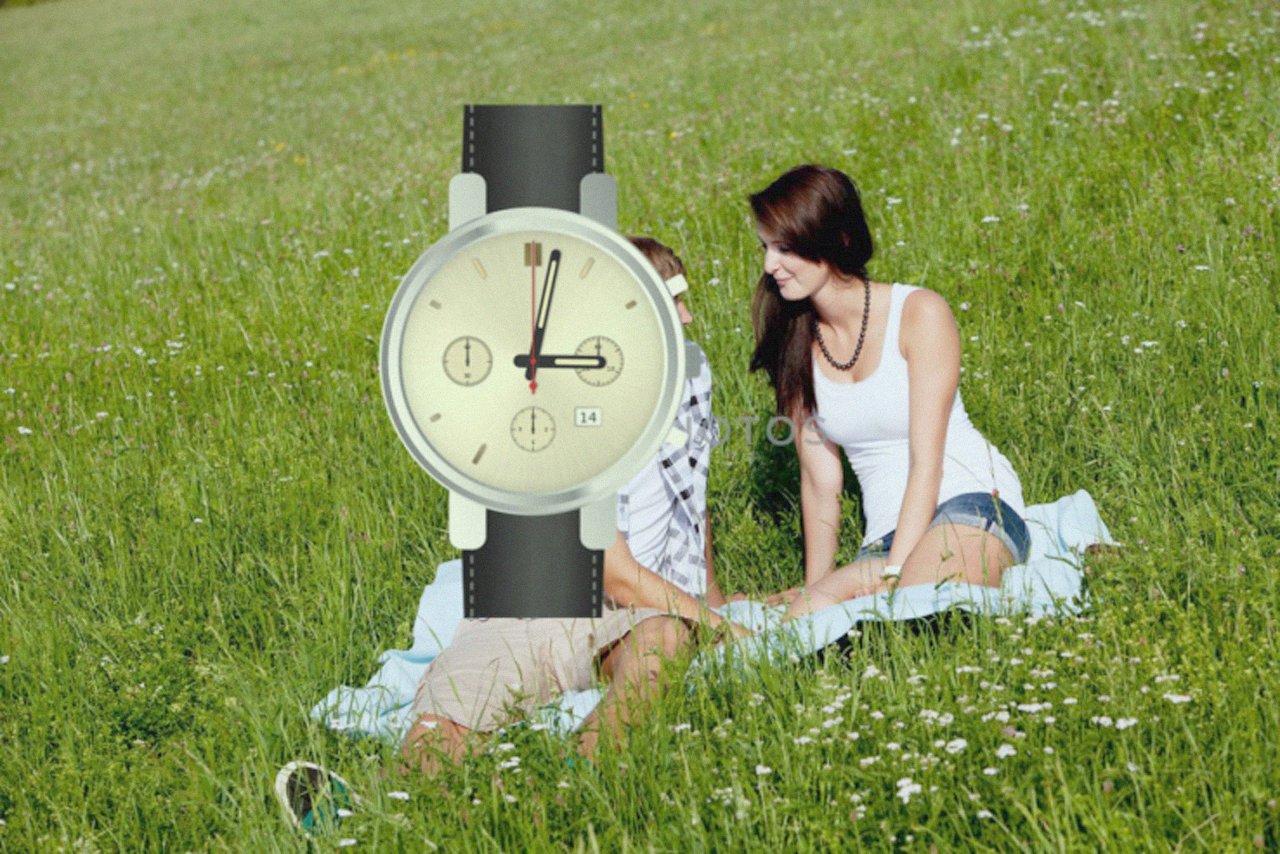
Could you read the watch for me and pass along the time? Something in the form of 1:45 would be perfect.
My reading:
3:02
